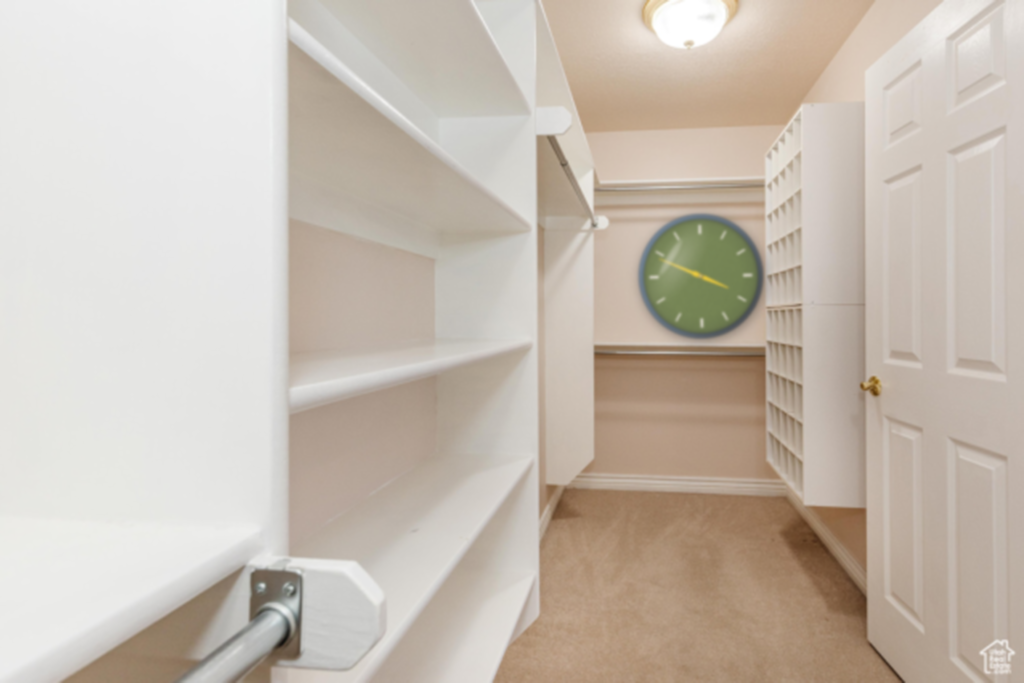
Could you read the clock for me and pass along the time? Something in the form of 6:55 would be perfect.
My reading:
3:49
